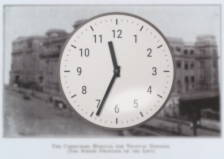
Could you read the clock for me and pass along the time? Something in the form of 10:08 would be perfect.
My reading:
11:34
